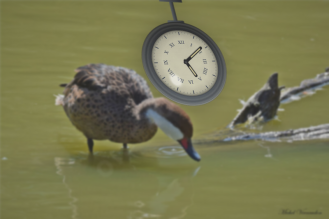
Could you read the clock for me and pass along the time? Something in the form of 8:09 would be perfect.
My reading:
5:09
